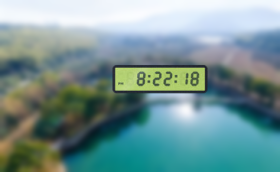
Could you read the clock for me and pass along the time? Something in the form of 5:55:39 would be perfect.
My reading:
8:22:18
